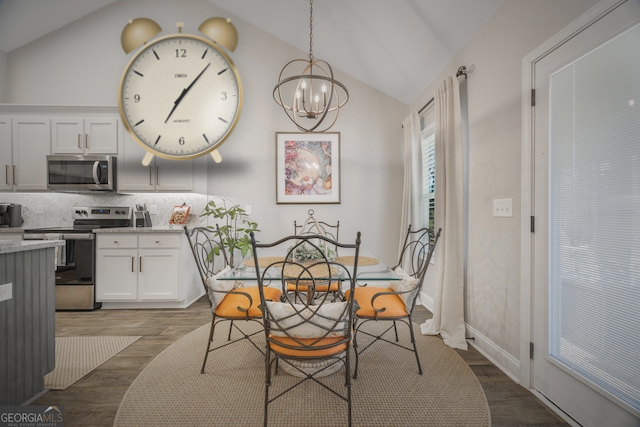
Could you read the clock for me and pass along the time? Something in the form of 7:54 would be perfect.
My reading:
7:07
